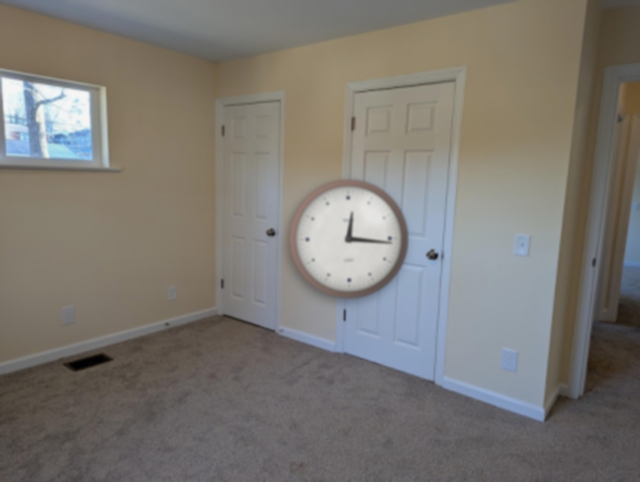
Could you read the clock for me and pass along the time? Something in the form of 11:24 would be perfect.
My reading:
12:16
